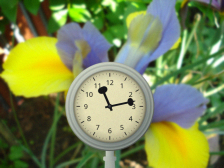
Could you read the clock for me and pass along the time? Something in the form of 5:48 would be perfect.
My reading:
11:13
